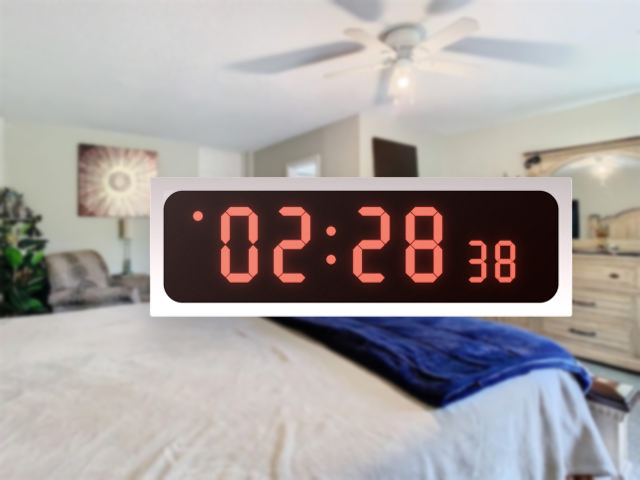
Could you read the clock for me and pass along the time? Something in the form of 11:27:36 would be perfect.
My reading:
2:28:38
